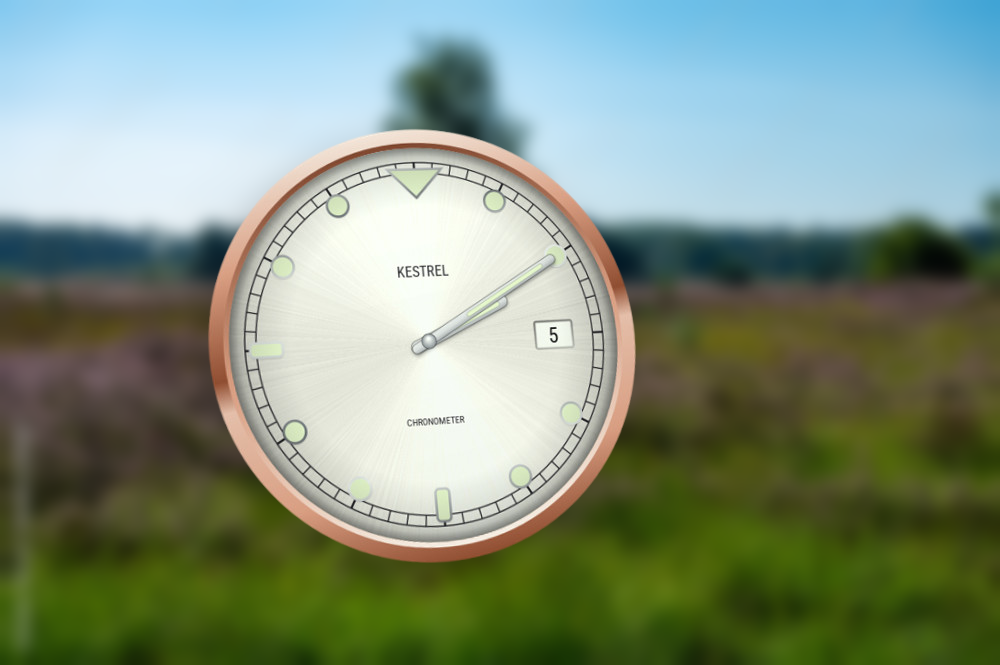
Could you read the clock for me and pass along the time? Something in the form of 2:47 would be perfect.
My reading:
2:10
